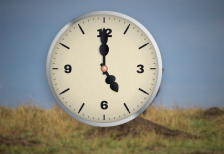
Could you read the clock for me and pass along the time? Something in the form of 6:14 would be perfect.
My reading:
5:00
